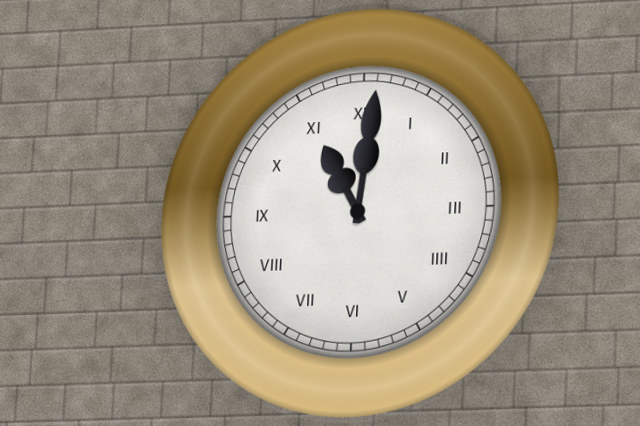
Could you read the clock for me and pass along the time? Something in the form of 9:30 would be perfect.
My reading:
11:01
